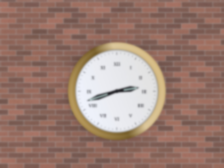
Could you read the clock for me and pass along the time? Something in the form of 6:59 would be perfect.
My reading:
2:42
